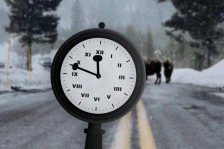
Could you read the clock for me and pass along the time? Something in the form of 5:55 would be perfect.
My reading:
11:48
